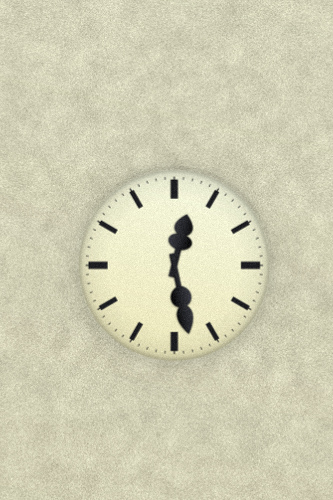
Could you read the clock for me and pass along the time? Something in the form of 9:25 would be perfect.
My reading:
12:28
